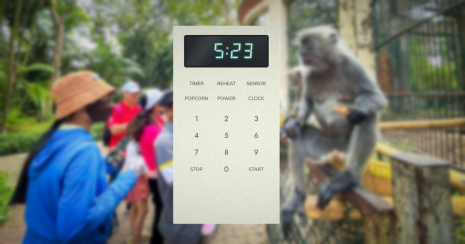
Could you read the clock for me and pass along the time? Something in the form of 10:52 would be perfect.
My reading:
5:23
